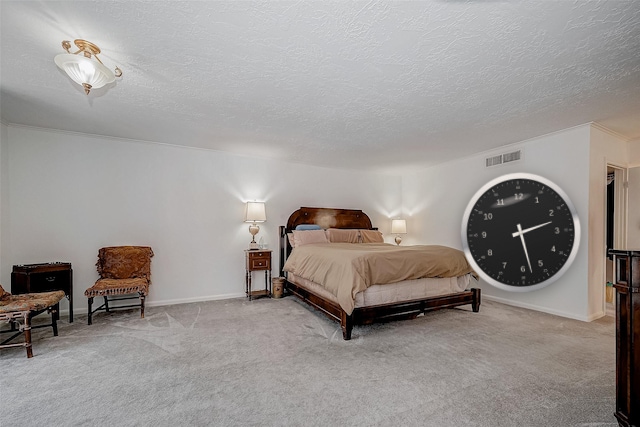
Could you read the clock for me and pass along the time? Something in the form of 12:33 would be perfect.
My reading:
2:28
